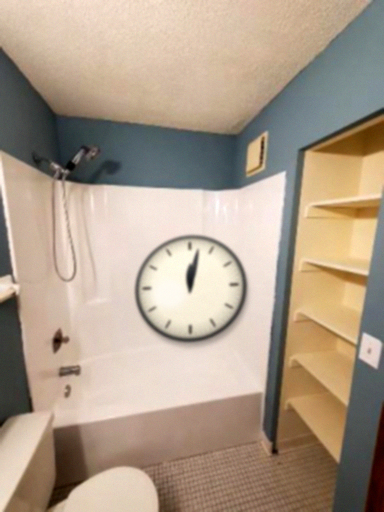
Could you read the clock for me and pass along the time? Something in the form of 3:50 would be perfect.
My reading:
12:02
